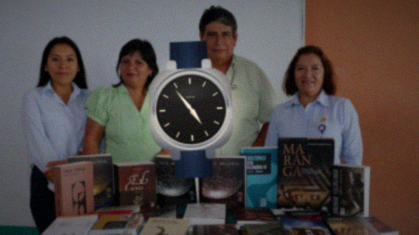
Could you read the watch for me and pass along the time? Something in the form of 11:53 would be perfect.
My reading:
4:54
